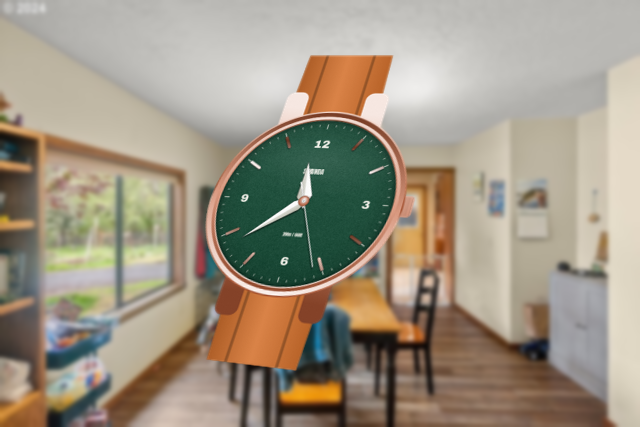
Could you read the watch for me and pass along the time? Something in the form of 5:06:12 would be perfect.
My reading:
11:38:26
